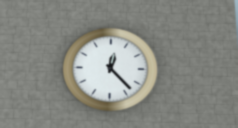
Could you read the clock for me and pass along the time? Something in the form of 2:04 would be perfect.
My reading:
12:23
